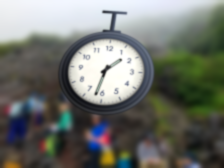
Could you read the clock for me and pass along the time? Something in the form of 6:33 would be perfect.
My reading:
1:32
